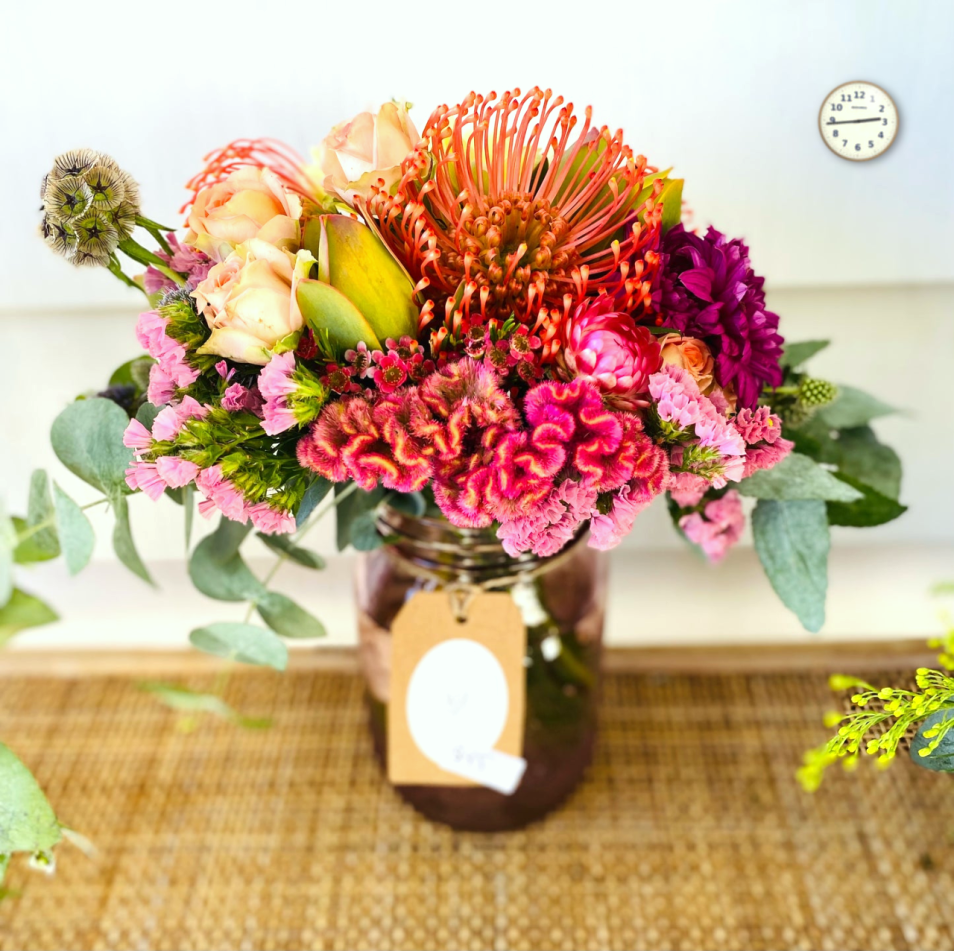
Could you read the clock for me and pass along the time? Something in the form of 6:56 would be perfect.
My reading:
2:44
